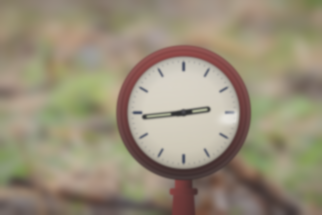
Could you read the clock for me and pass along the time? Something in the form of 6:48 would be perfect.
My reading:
2:44
